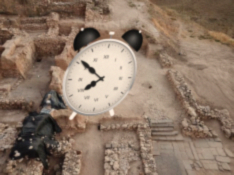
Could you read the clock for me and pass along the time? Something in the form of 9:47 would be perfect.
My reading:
7:51
